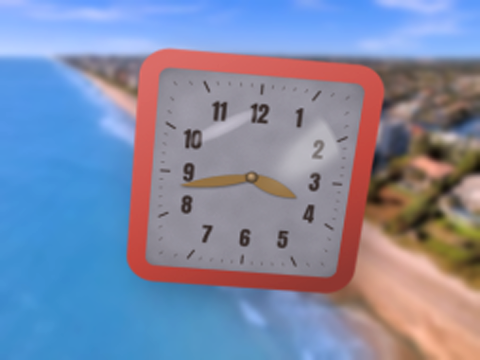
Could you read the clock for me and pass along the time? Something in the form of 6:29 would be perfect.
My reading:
3:43
